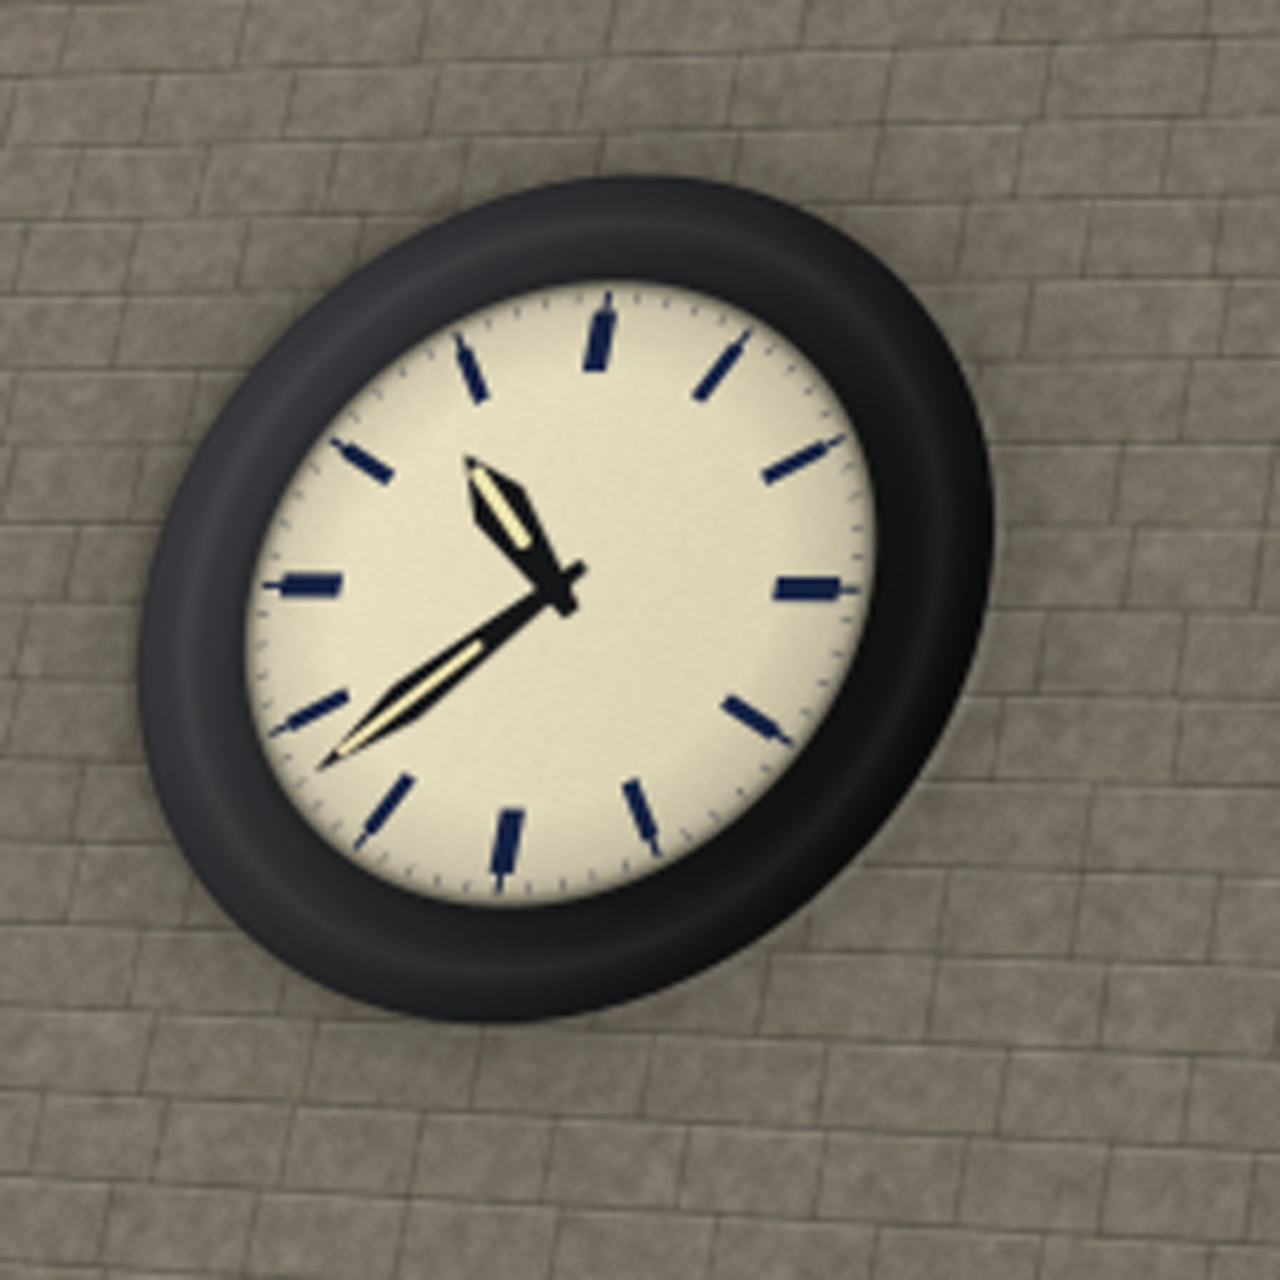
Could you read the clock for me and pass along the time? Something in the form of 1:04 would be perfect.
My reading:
10:38
